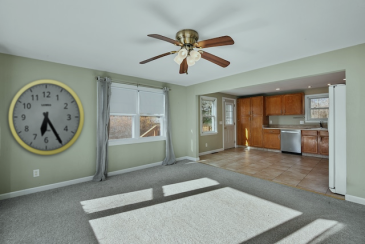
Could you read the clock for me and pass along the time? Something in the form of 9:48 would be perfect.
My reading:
6:25
